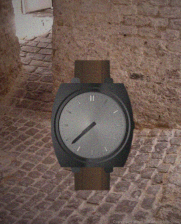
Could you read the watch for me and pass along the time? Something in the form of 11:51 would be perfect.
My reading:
7:38
